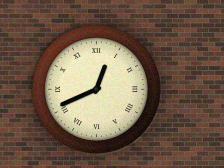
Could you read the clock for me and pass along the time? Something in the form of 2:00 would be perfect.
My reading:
12:41
